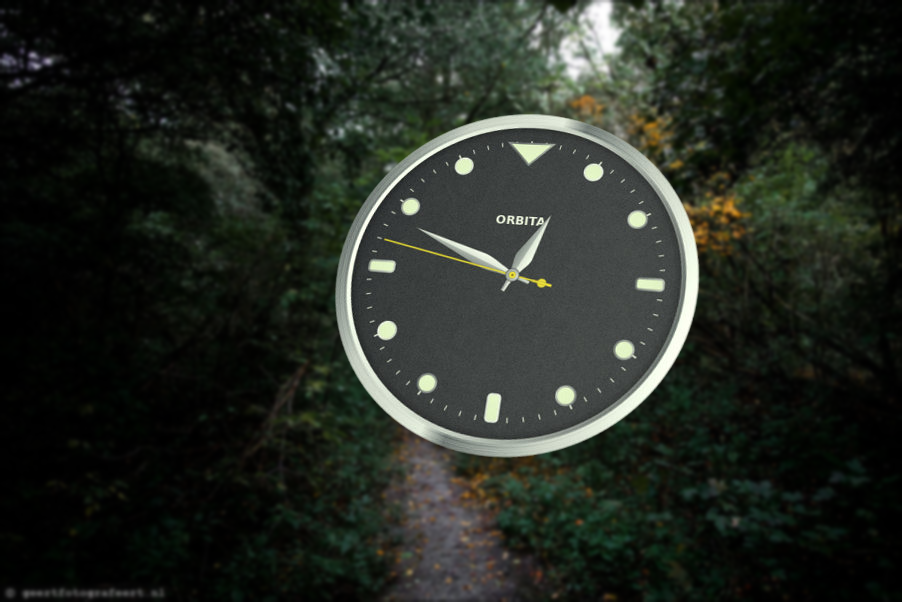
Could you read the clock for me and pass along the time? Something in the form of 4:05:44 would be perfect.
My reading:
12:48:47
